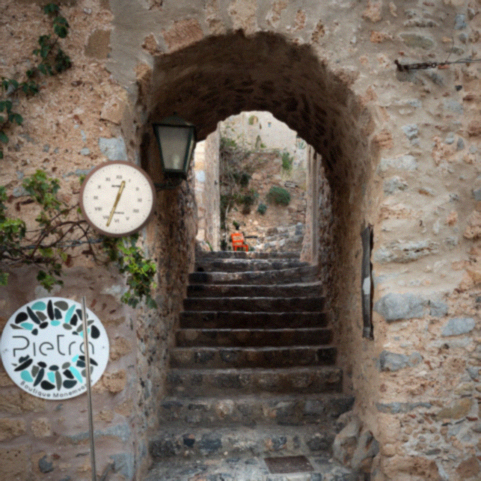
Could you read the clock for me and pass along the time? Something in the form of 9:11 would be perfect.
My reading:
12:33
